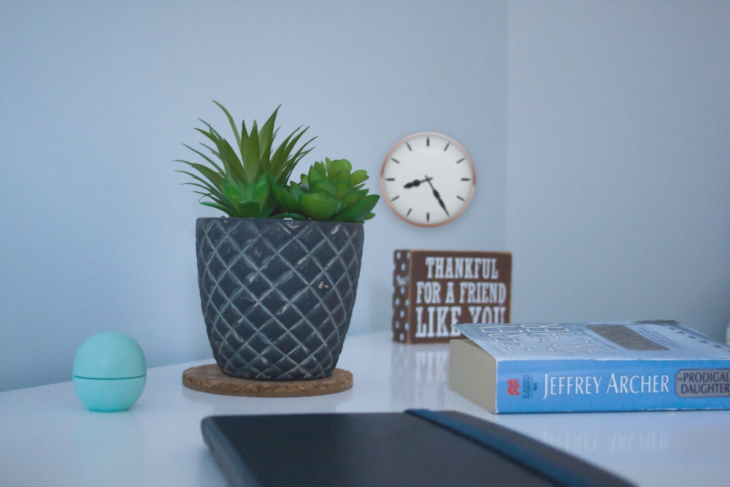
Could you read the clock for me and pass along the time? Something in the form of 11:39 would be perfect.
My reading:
8:25
